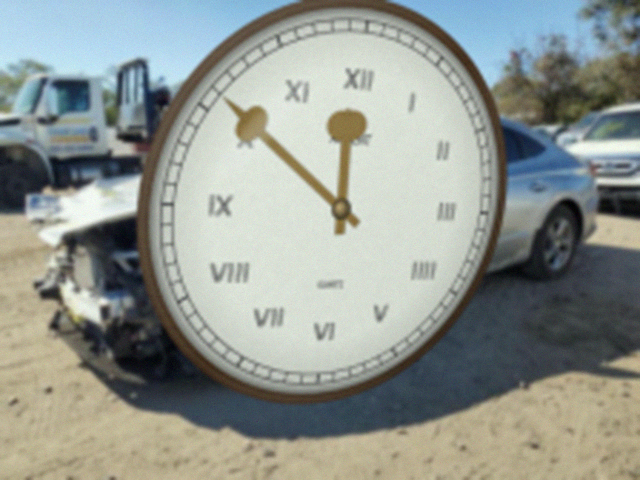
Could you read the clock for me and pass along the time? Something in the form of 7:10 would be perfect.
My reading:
11:51
